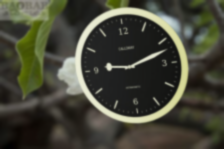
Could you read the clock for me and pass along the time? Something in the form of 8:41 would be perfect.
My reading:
9:12
